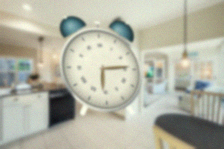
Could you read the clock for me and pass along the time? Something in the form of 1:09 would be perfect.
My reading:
6:14
